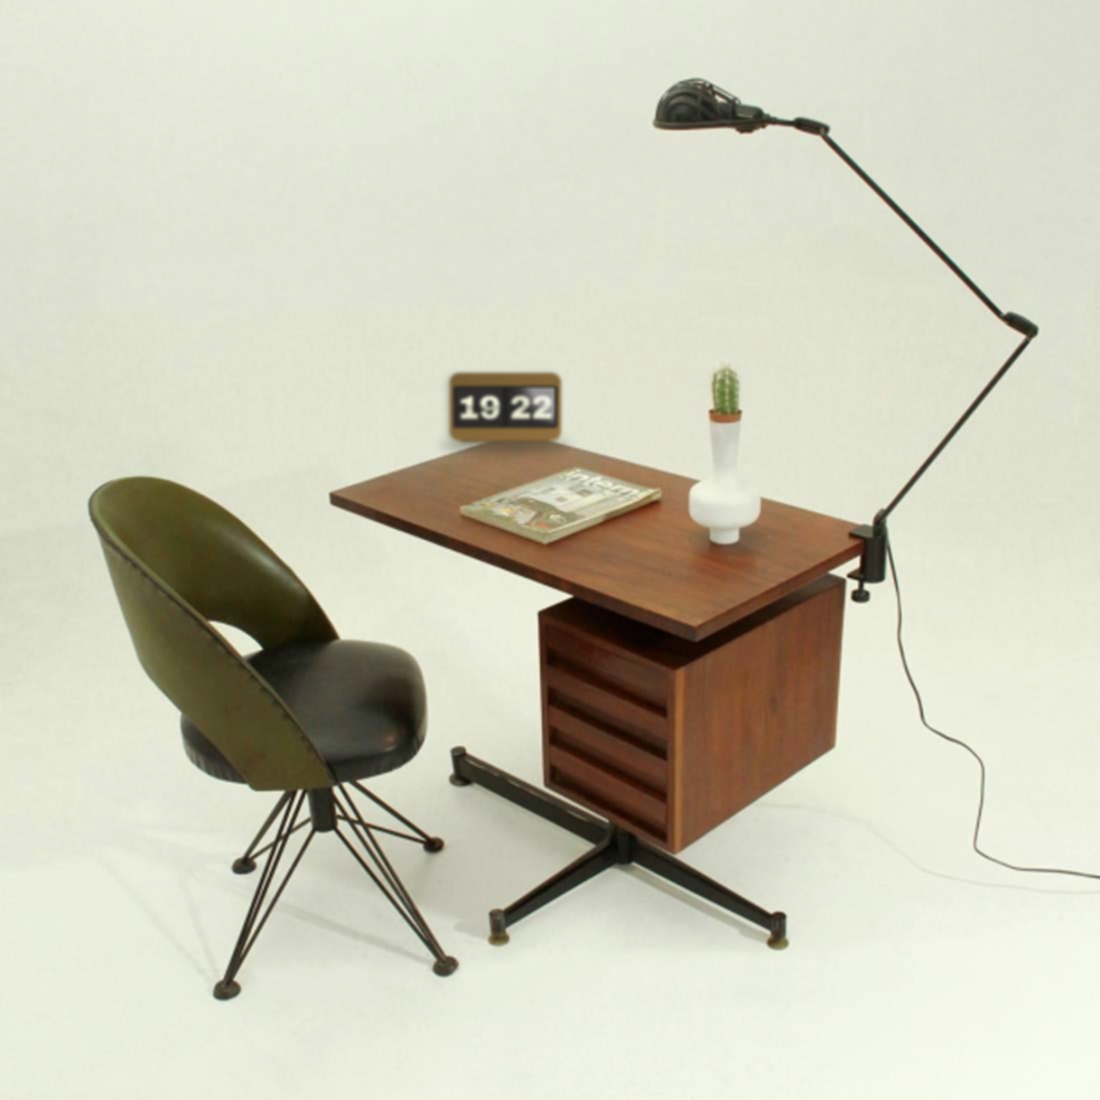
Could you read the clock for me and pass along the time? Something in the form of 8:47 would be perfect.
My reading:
19:22
